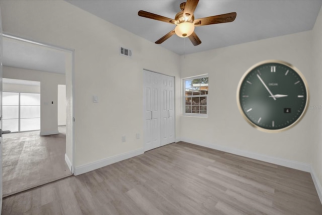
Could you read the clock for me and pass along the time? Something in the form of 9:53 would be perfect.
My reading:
2:54
